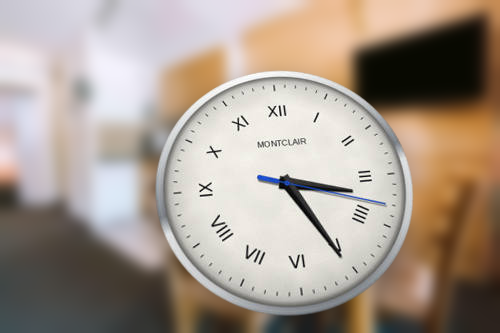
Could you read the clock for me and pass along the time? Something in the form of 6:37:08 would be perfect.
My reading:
3:25:18
